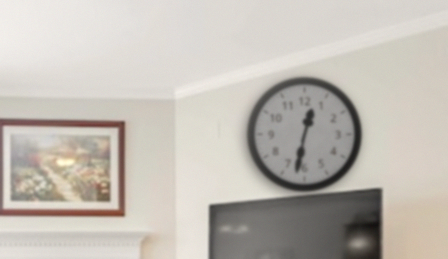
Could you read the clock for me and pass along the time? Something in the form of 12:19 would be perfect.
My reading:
12:32
